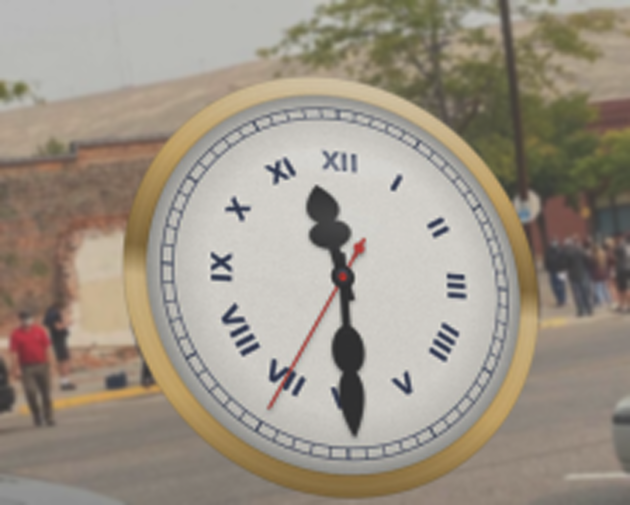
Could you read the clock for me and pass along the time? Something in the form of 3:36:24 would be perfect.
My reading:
11:29:35
